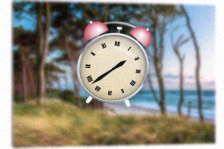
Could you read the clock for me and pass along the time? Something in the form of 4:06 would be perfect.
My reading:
1:38
